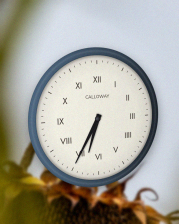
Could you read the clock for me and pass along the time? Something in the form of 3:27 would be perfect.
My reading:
6:35
